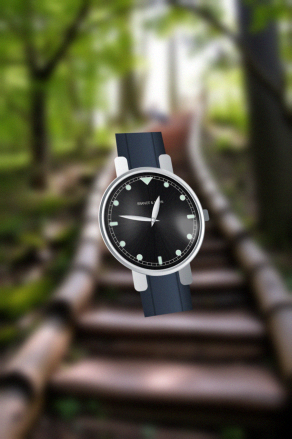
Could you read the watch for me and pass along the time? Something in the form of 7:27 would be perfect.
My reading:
12:47
